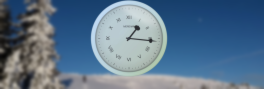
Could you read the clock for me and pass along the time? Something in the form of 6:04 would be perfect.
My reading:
1:16
